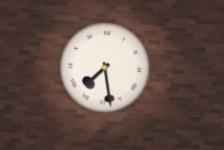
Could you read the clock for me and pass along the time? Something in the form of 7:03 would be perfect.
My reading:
7:28
